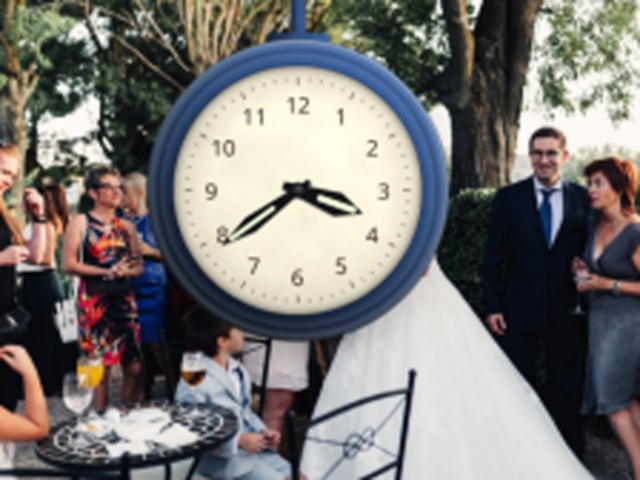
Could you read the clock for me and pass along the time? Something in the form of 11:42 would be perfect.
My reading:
3:39
